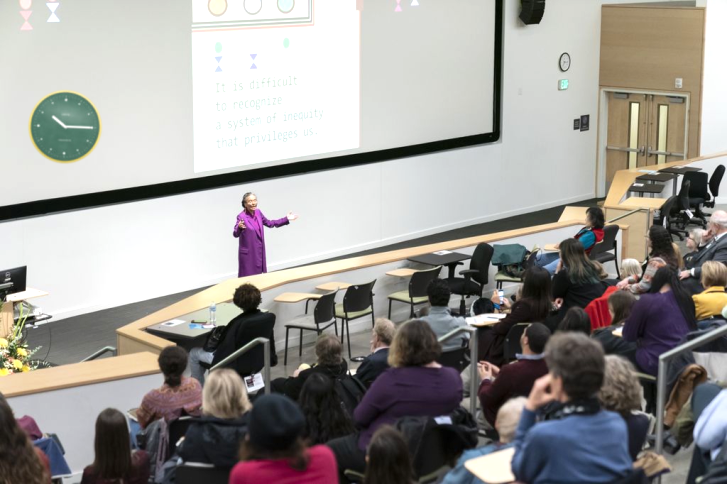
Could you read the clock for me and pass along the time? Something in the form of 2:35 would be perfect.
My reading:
10:15
